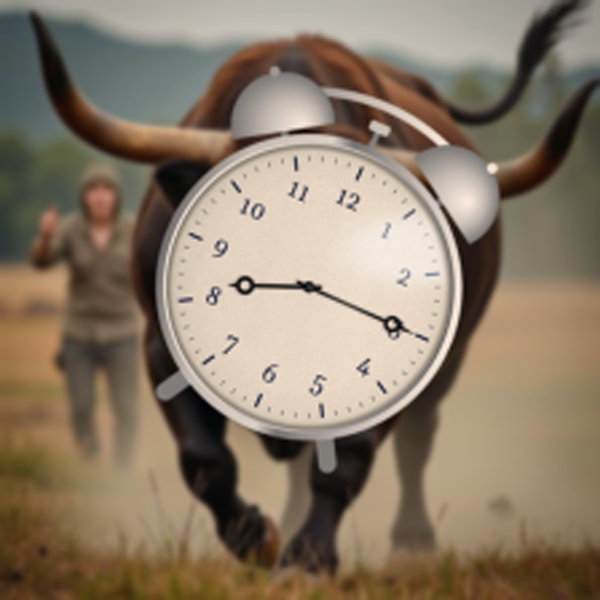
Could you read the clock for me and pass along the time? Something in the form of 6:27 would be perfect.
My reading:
8:15
